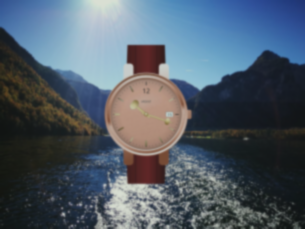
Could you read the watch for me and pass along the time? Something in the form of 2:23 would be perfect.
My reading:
10:18
